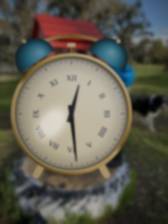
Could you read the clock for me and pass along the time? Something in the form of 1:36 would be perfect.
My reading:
12:29
